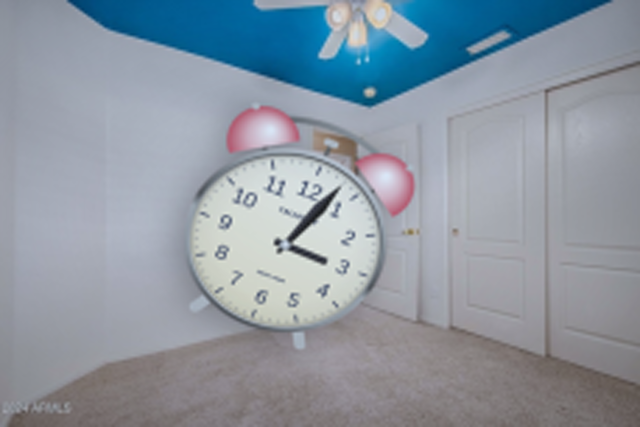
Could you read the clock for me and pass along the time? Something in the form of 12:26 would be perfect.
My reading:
3:03
